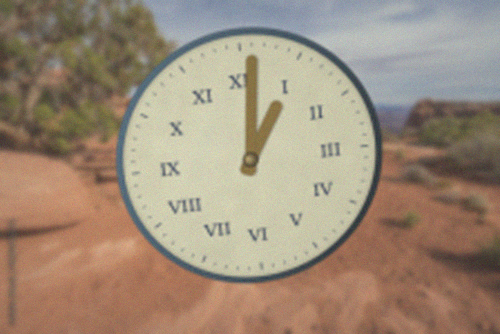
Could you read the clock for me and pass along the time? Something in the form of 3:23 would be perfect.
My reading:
1:01
